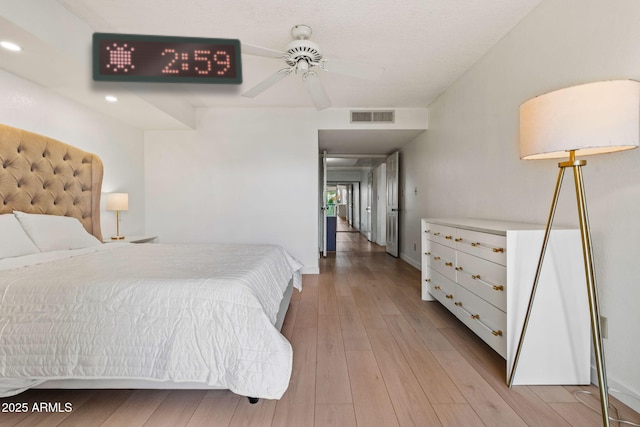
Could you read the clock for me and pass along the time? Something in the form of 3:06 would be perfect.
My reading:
2:59
